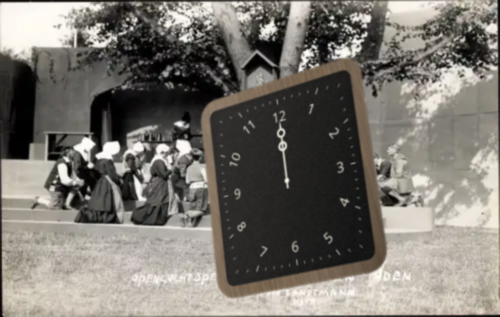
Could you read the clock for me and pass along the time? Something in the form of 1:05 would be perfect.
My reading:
12:00
